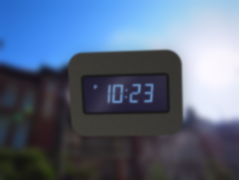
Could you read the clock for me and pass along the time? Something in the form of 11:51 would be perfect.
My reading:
10:23
